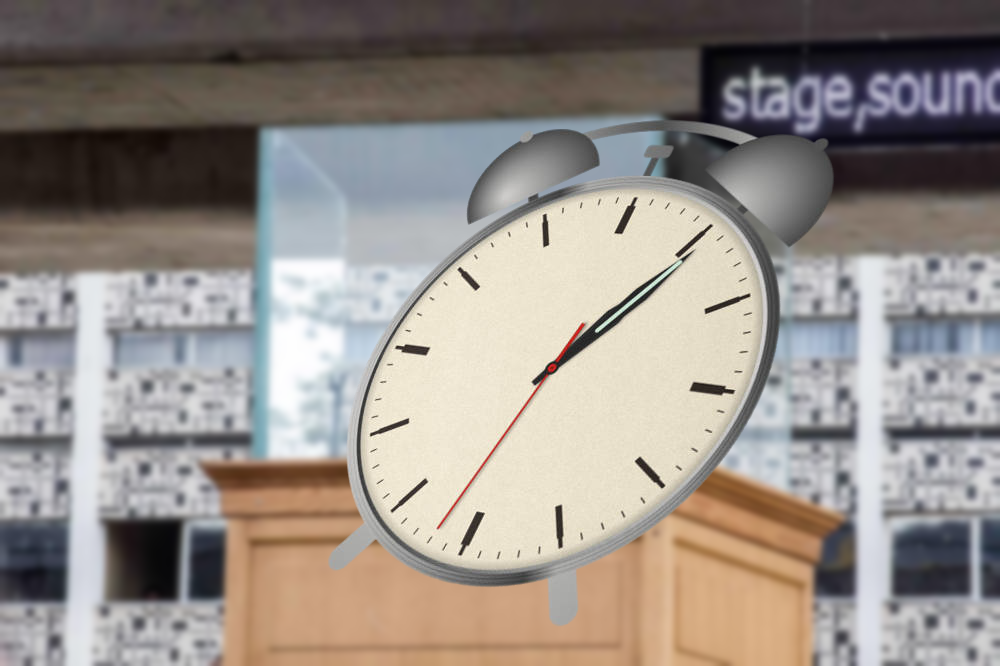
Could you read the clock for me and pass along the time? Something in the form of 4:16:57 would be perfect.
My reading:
1:05:32
